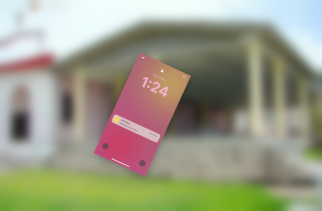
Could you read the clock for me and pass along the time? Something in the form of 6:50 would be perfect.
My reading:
1:24
